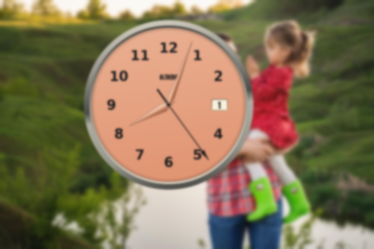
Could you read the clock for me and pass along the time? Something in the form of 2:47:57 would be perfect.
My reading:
8:03:24
